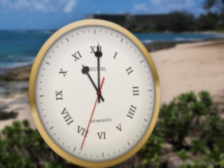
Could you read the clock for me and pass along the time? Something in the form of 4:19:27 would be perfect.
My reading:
11:00:34
